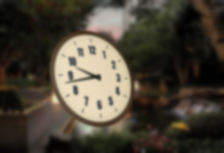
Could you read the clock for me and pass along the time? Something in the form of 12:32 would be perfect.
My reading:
9:43
